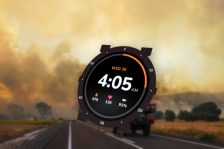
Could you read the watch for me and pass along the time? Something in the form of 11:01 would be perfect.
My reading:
4:05
